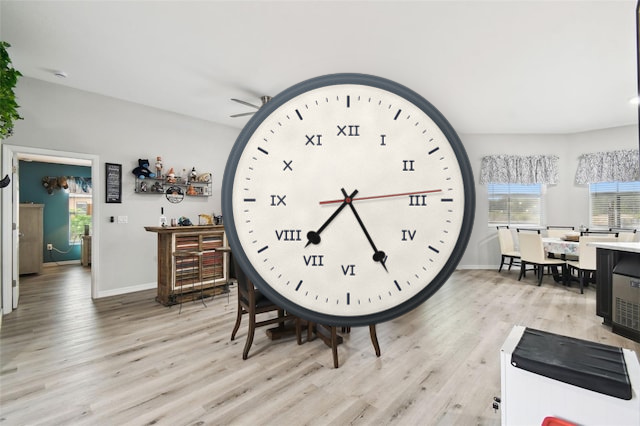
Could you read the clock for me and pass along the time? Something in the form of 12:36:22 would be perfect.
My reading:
7:25:14
